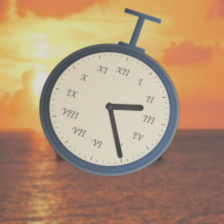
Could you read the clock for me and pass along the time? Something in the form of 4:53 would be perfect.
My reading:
2:25
